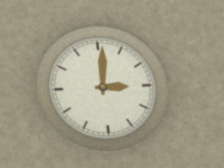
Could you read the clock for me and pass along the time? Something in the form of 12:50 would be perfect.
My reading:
3:01
